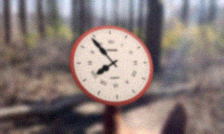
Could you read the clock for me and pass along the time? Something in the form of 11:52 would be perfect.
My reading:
7:54
